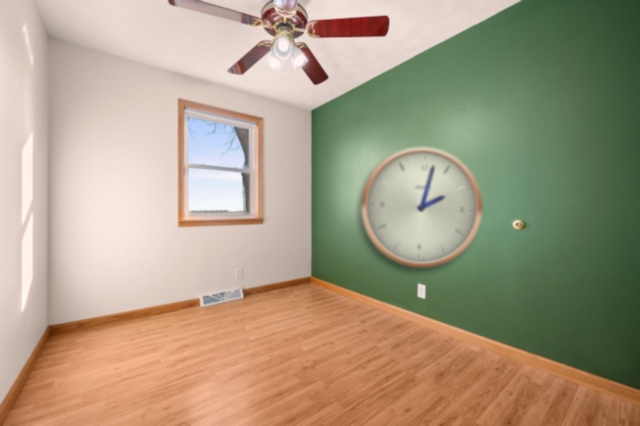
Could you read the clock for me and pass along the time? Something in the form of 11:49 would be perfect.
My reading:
2:02
